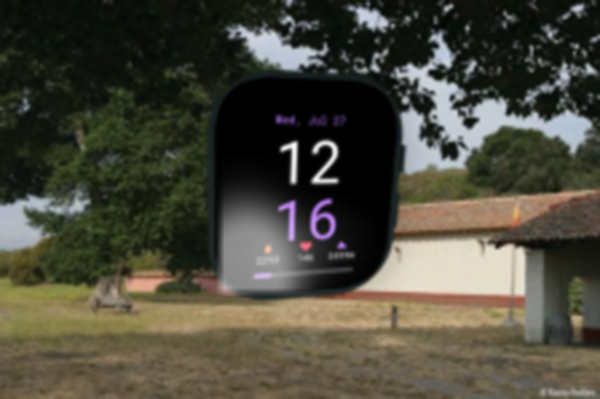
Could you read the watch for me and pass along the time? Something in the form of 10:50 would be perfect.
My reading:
12:16
